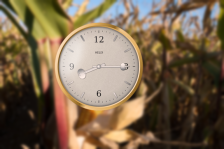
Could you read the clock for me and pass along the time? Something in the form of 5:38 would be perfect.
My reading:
8:15
